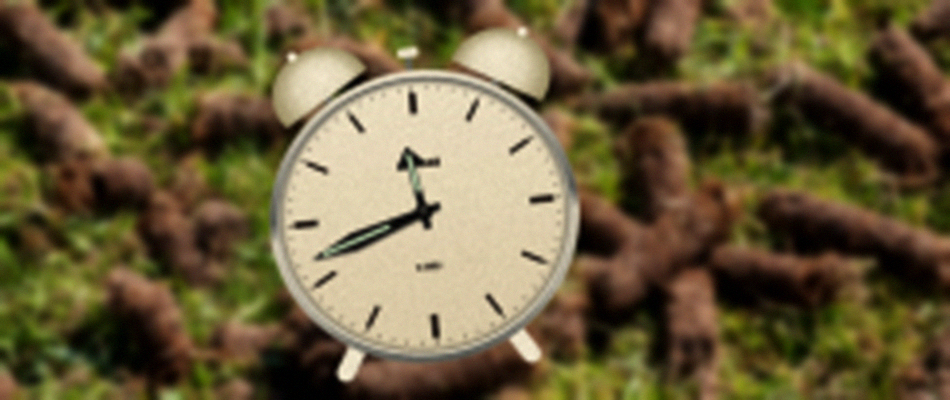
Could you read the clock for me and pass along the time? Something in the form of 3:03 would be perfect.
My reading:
11:42
